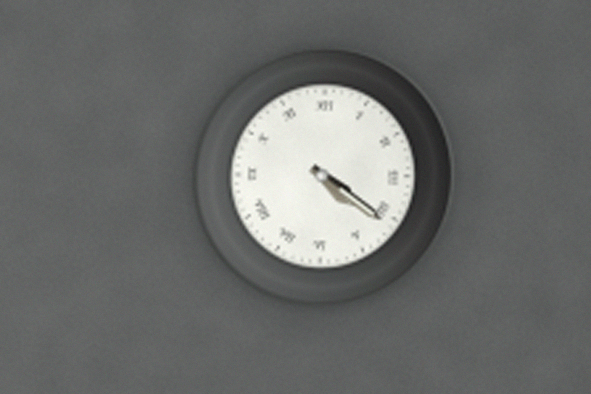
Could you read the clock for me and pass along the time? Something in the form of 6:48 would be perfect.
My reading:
4:21
